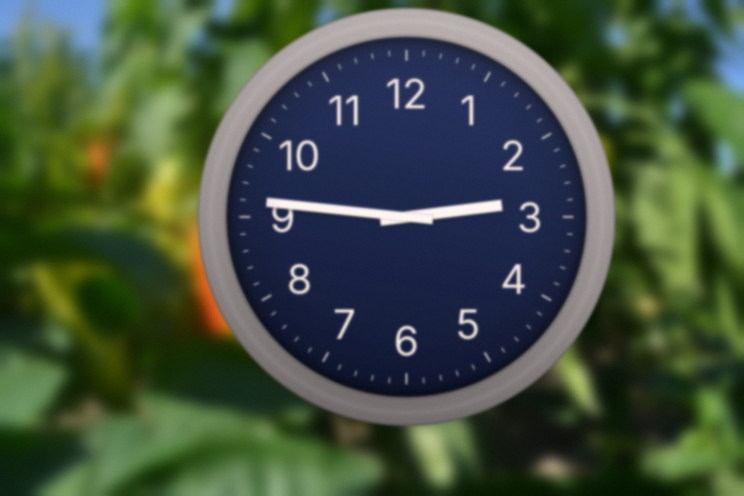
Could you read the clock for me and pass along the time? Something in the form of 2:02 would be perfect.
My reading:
2:46
